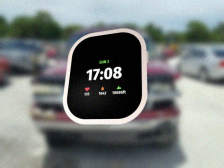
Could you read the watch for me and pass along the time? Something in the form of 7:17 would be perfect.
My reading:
17:08
